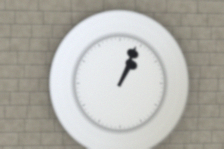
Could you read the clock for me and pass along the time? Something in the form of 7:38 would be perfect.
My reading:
1:04
